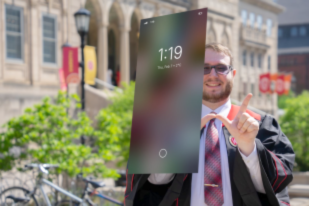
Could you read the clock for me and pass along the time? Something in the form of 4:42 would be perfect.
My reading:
1:19
